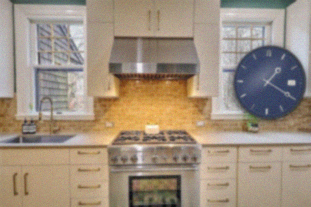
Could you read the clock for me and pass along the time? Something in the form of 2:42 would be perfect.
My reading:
1:20
